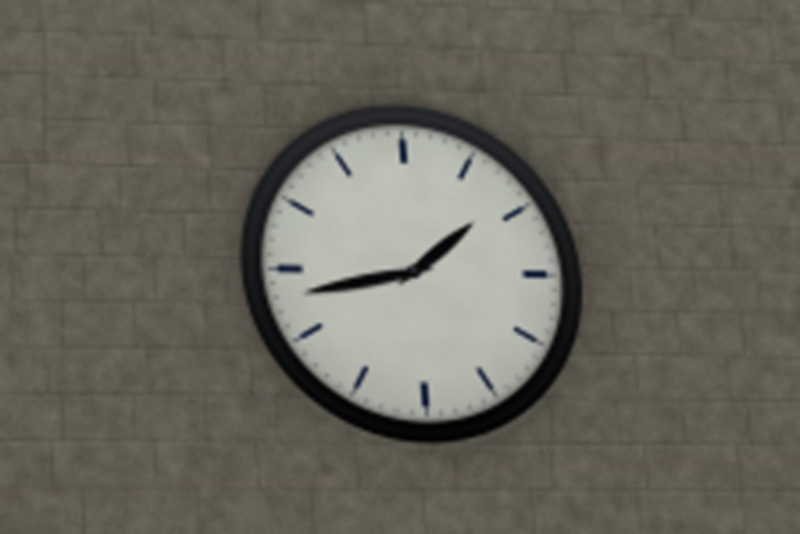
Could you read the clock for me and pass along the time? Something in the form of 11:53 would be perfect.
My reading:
1:43
